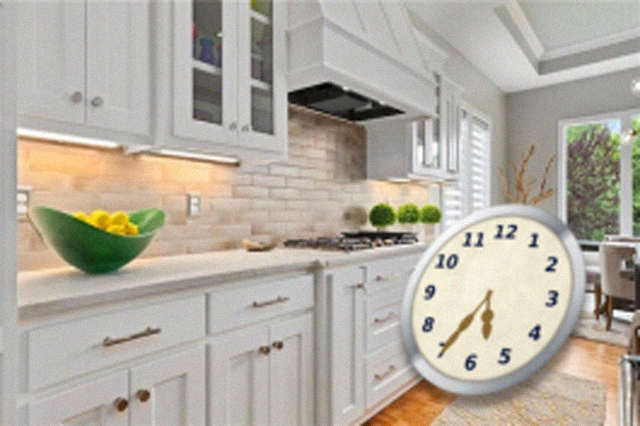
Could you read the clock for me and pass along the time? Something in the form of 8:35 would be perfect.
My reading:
5:35
